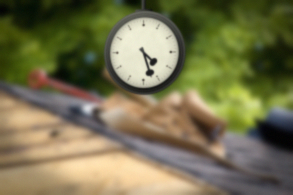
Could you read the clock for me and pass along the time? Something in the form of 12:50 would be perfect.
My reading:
4:27
